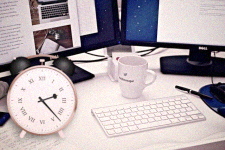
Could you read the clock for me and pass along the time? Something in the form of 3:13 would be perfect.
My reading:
2:23
